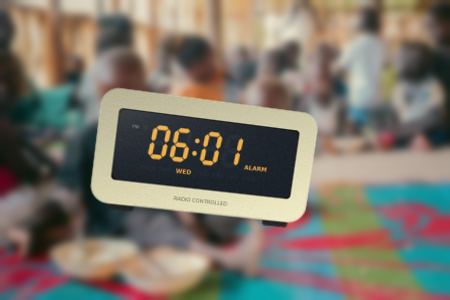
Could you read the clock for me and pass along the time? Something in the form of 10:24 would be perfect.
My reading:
6:01
